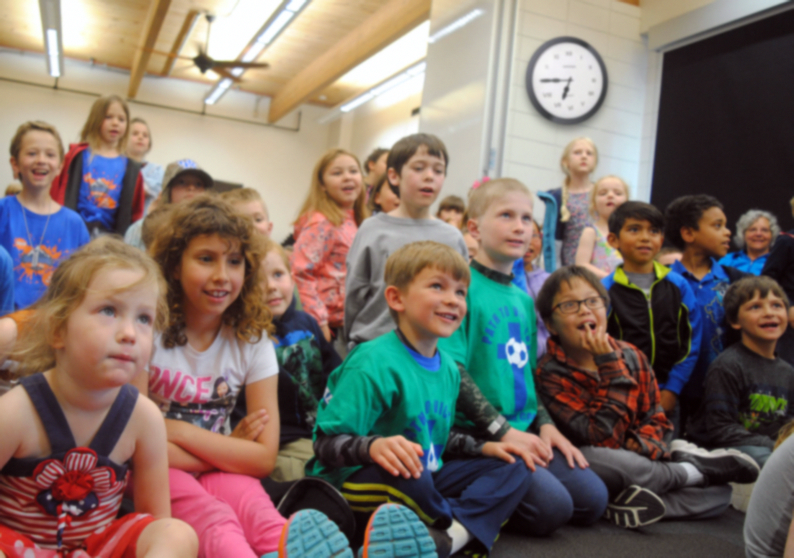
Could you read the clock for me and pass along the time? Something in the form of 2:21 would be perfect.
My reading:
6:45
